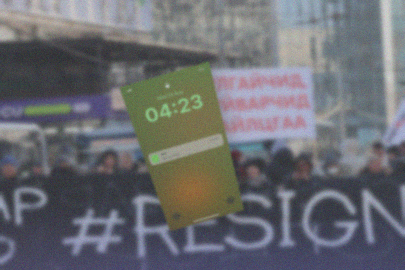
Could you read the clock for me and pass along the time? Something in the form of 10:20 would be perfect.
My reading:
4:23
